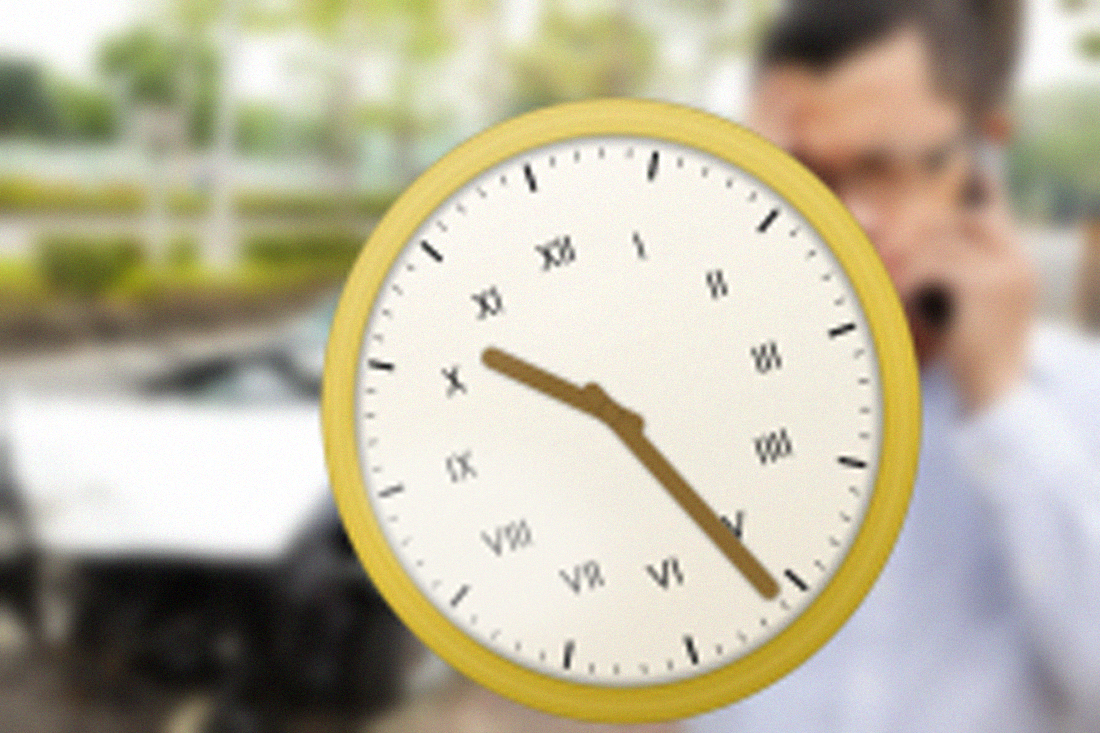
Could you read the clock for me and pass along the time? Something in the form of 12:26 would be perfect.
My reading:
10:26
